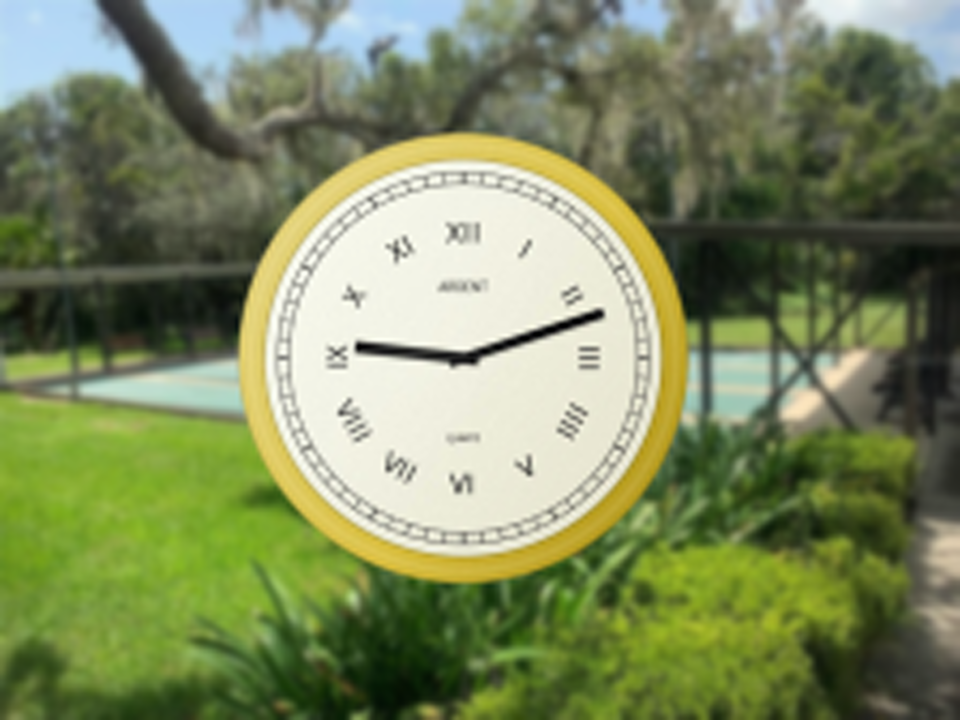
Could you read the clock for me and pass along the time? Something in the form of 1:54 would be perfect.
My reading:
9:12
